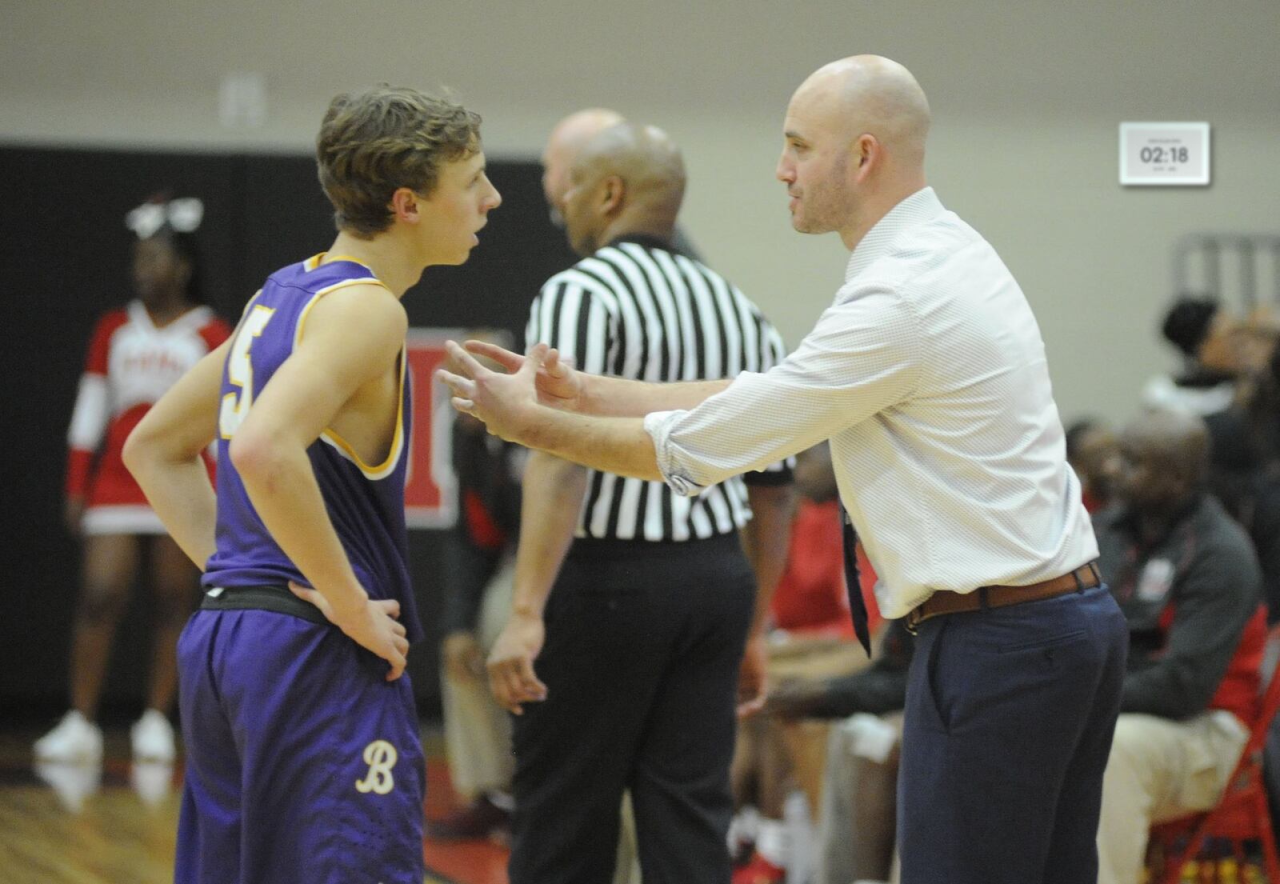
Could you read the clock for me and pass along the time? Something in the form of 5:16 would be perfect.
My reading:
2:18
